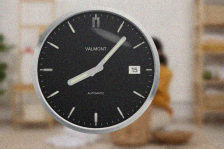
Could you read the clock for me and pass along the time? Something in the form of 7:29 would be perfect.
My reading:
8:07
